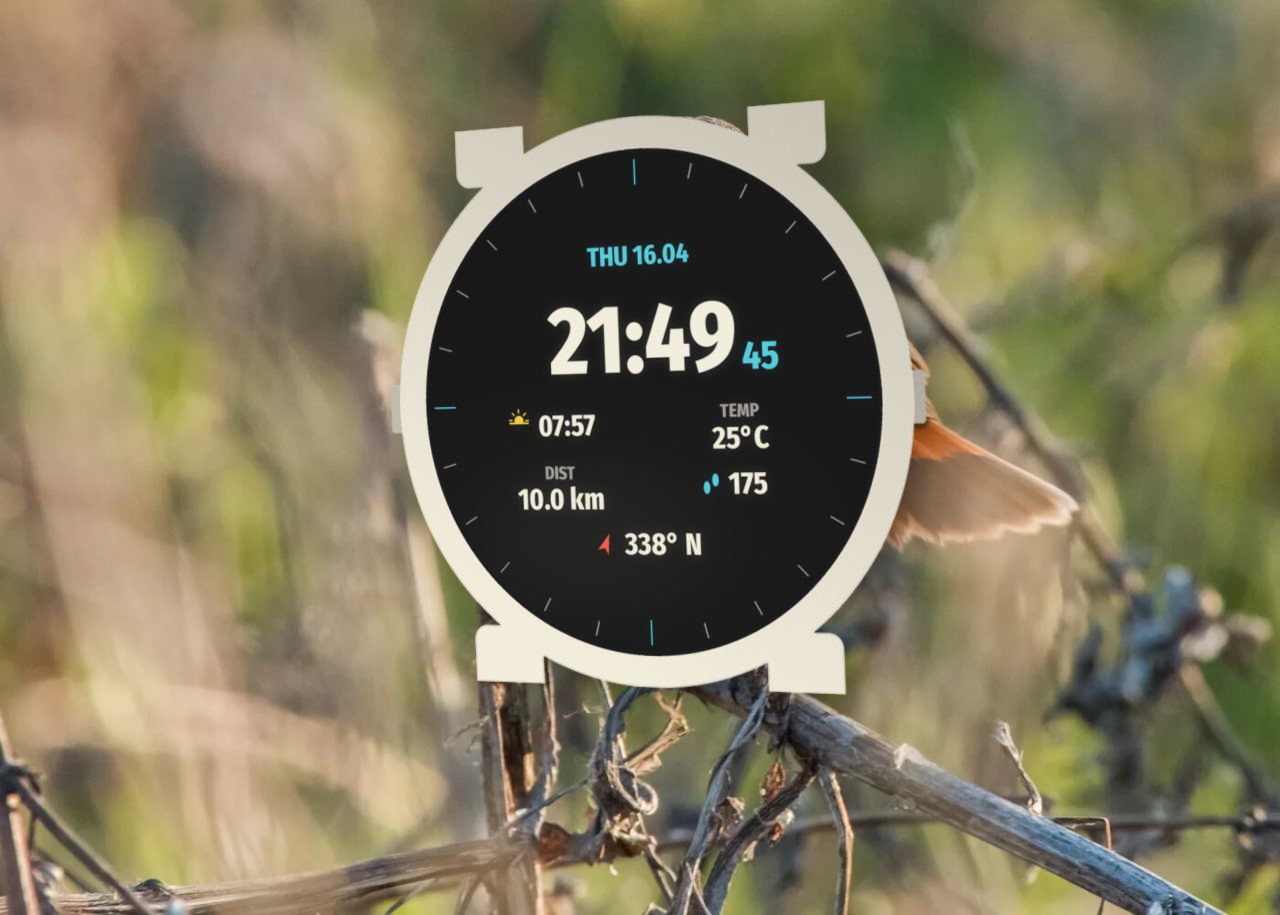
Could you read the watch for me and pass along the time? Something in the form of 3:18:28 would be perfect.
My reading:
21:49:45
